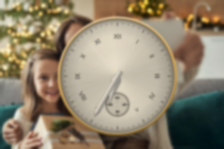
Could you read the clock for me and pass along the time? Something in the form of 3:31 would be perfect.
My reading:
6:35
